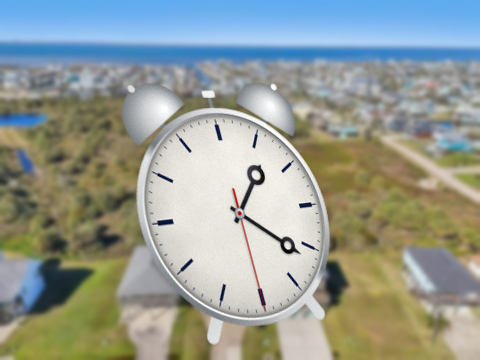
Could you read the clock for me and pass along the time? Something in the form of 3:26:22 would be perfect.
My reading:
1:21:30
